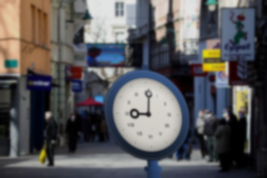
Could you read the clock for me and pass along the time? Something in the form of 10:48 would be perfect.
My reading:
9:01
